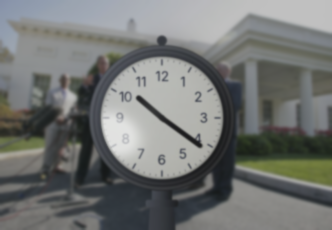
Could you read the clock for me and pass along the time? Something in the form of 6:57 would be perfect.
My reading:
10:21
